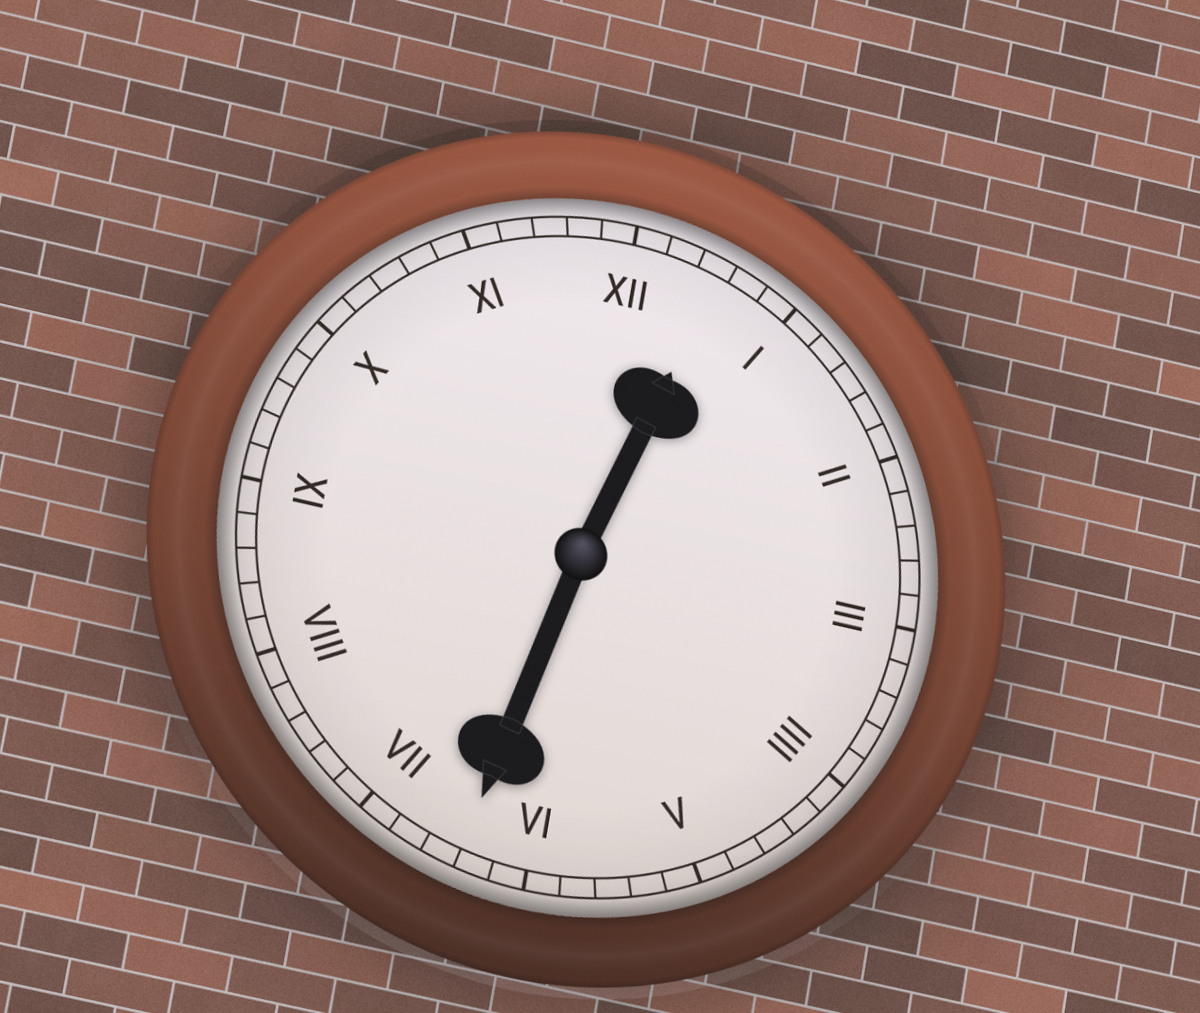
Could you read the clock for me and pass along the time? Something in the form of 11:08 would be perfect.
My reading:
12:32
